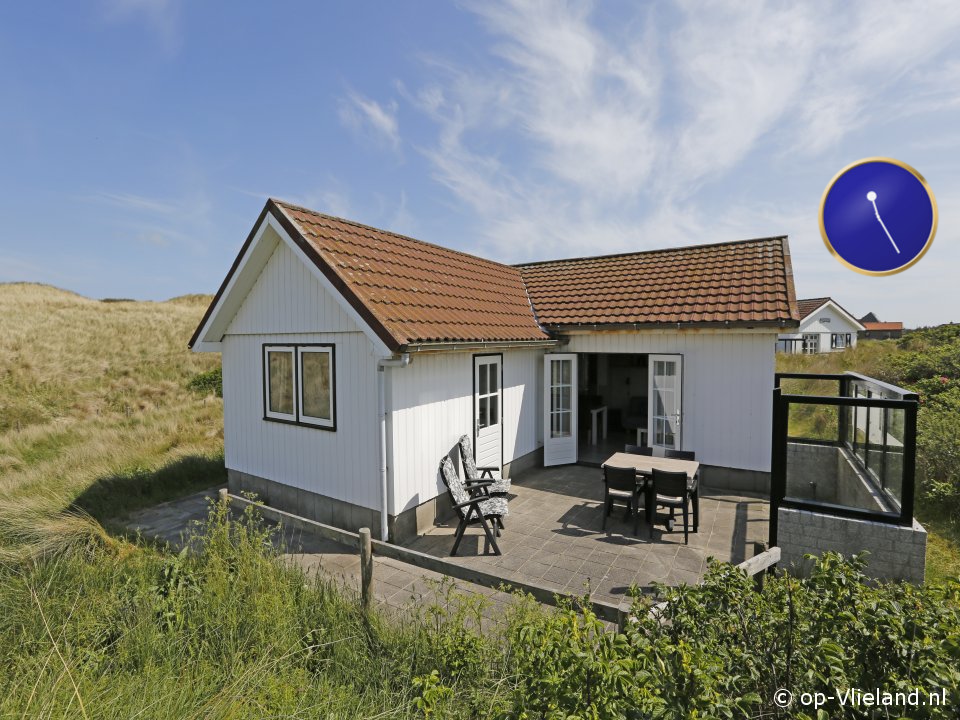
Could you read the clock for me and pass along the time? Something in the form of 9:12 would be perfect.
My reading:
11:25
